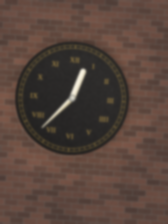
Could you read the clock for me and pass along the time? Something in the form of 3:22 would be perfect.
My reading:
12:37
